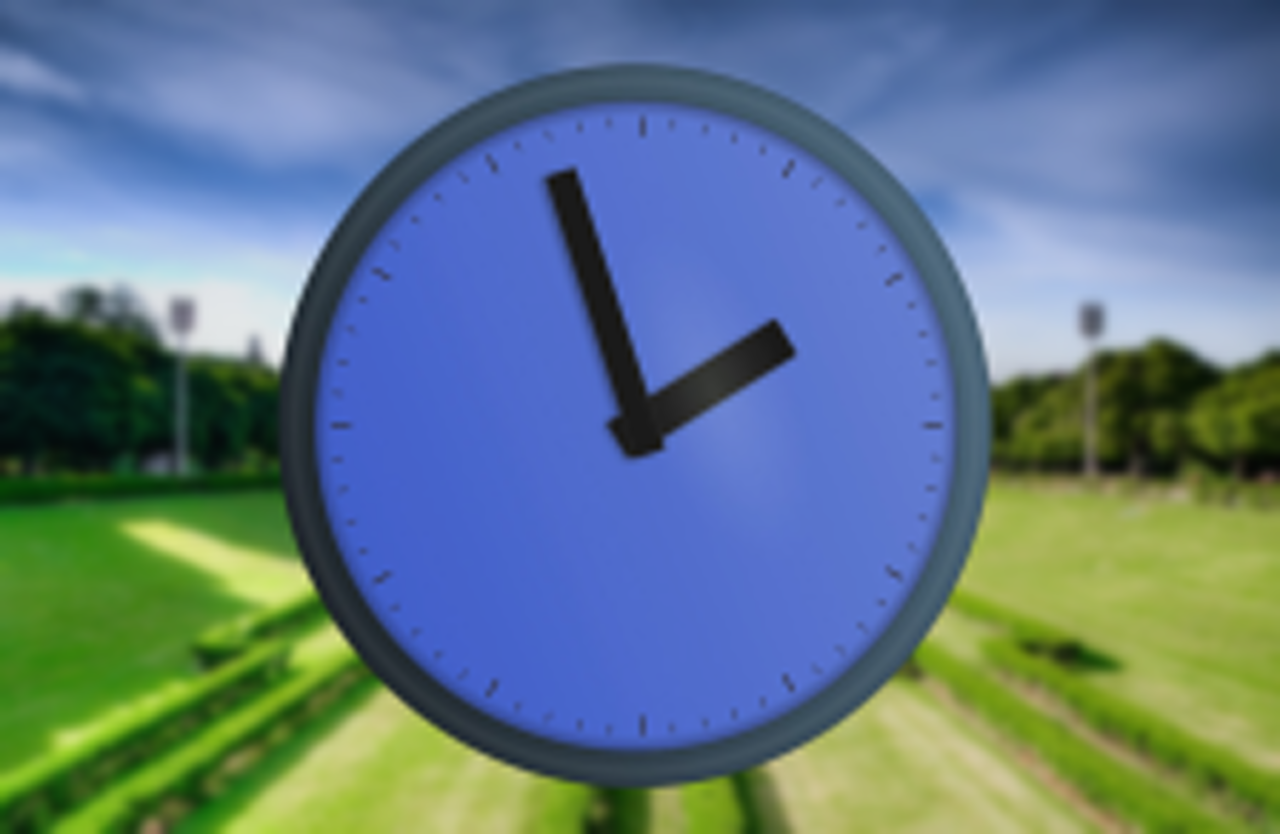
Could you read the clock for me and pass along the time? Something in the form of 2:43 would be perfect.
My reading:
1:57
